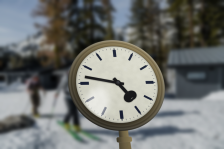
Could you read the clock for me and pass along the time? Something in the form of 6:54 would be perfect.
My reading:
4:47
